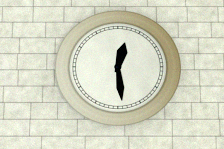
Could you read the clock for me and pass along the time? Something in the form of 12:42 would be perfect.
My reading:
12:29
